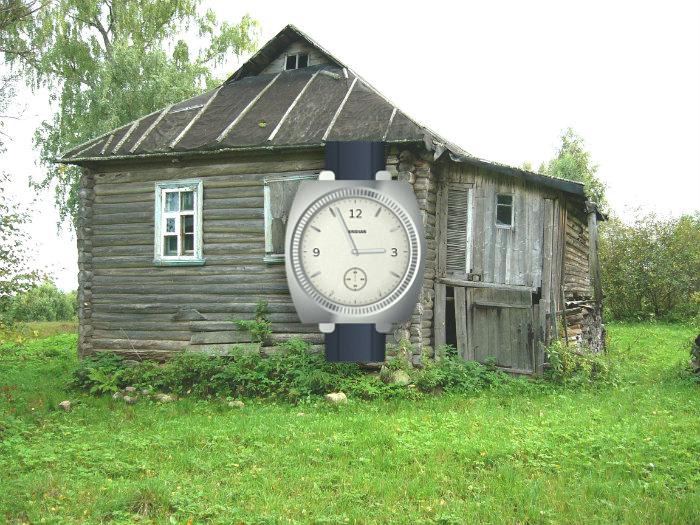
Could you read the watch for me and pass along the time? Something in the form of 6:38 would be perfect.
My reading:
2:56
